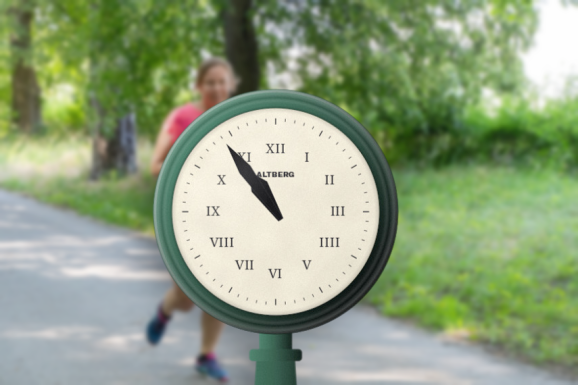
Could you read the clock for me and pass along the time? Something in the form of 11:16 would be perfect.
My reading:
10:54
